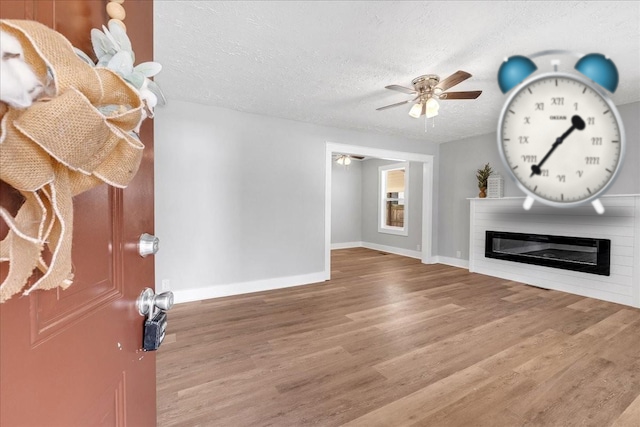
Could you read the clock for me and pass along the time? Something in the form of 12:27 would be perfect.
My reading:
1:37
